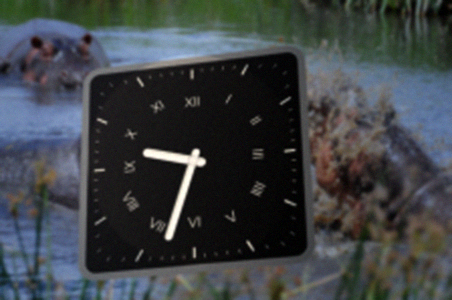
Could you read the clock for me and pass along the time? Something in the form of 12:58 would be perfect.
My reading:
9:33
